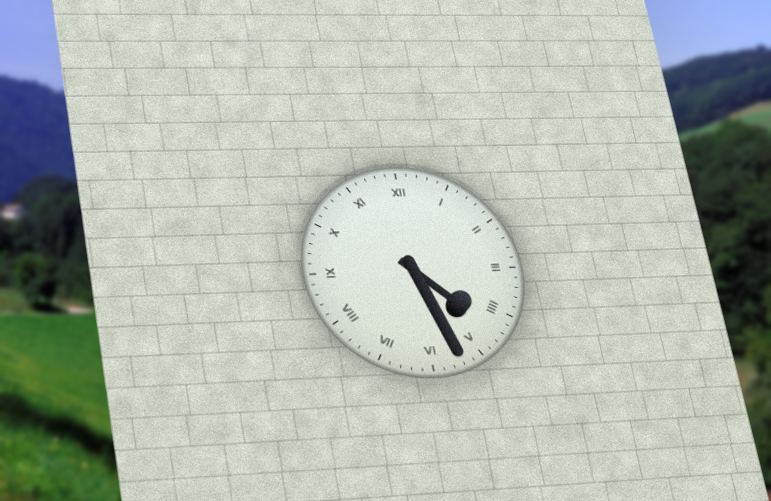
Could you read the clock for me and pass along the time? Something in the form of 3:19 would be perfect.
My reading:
4:27
